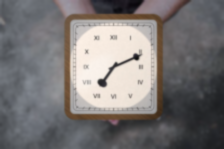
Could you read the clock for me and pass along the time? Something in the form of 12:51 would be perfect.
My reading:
7:11
